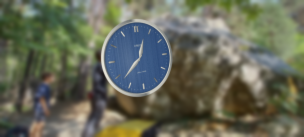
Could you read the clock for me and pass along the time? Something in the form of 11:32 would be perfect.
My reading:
12:38
